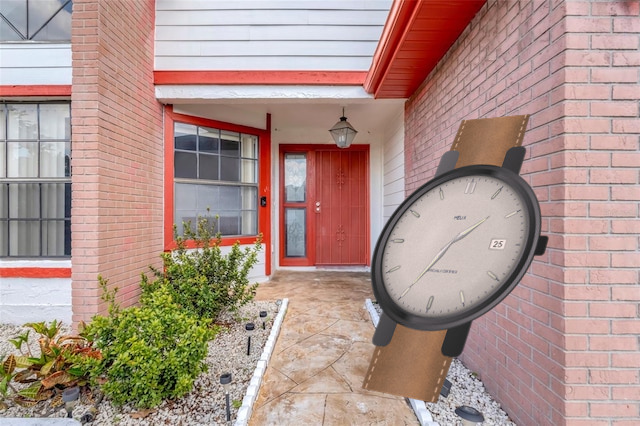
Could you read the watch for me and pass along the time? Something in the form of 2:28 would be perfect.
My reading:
1:35
